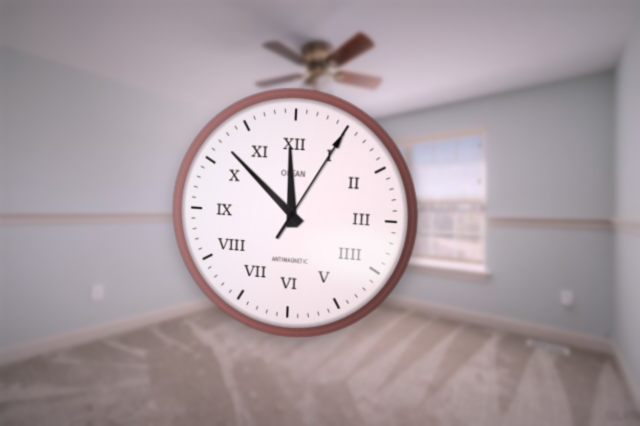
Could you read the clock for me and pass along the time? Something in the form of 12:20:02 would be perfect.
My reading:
11:52:05
